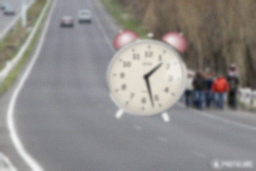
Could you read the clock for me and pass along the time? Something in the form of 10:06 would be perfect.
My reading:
1:27
